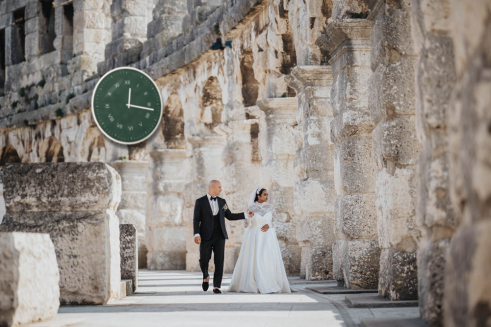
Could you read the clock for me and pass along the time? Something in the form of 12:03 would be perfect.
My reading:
12:17
